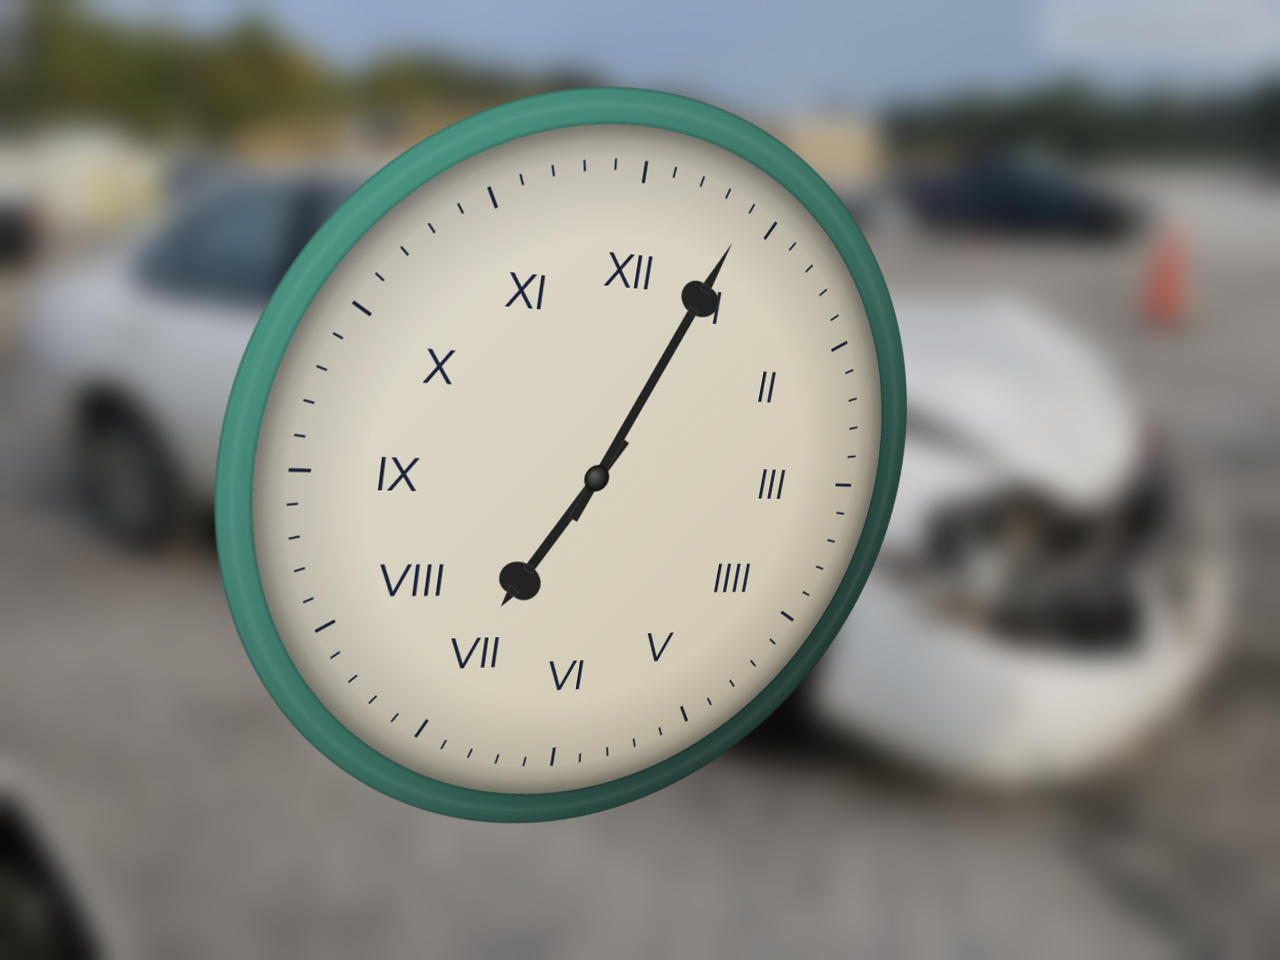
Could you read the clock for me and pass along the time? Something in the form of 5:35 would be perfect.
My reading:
7:04
